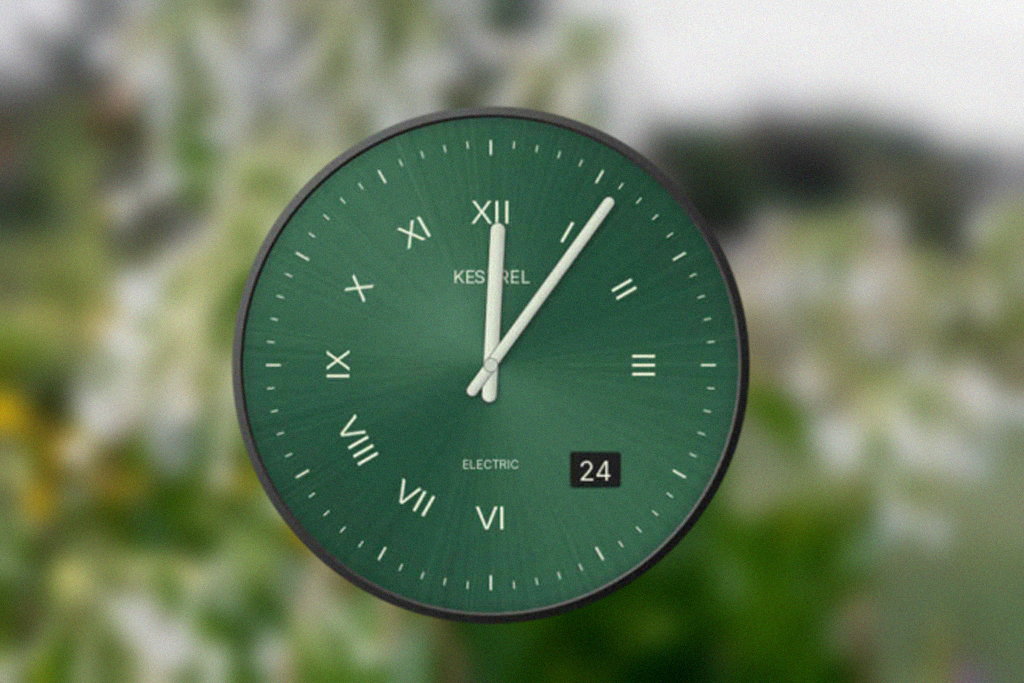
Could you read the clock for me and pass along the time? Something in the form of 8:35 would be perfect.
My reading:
12:06
